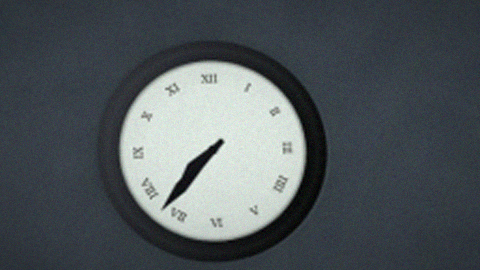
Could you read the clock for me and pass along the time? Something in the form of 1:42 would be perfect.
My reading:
7:37
